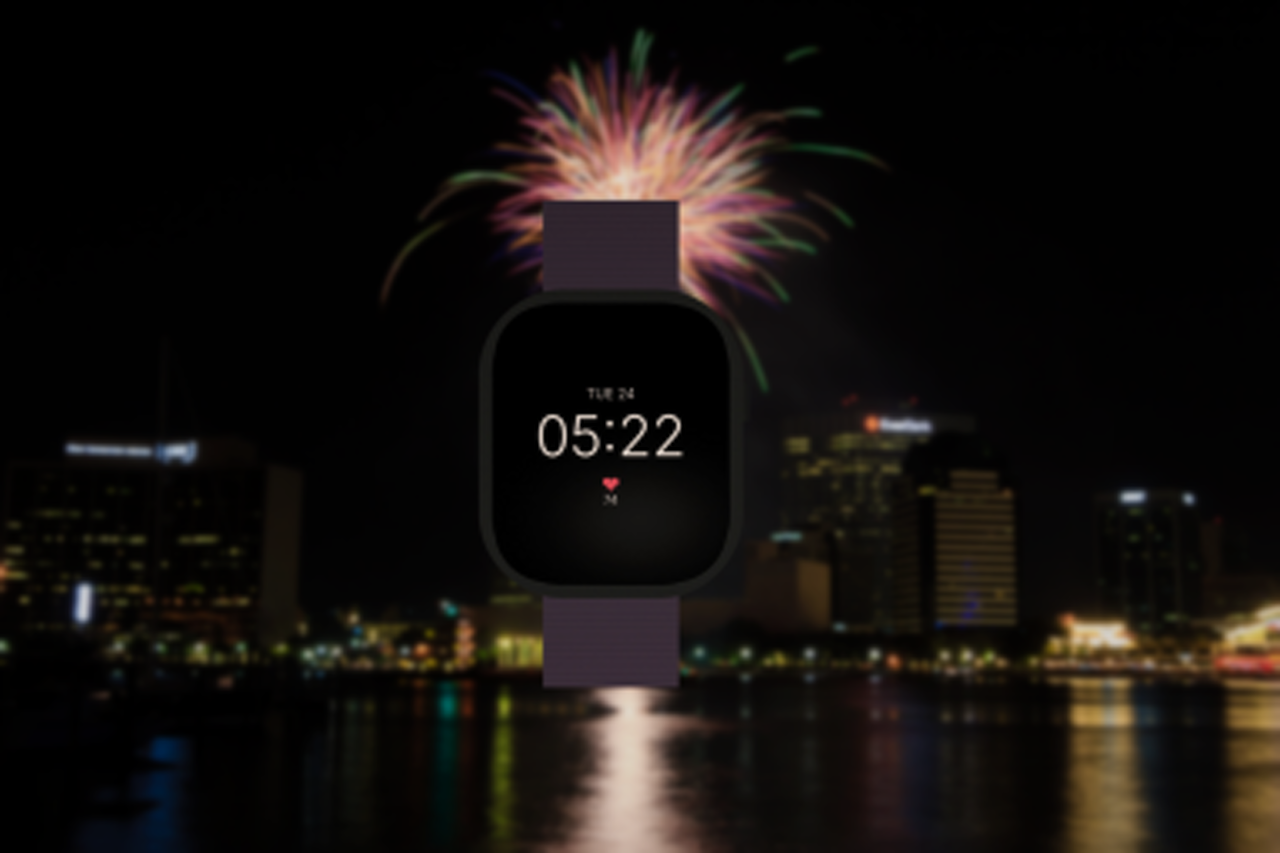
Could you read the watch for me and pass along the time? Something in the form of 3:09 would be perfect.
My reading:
5:22
